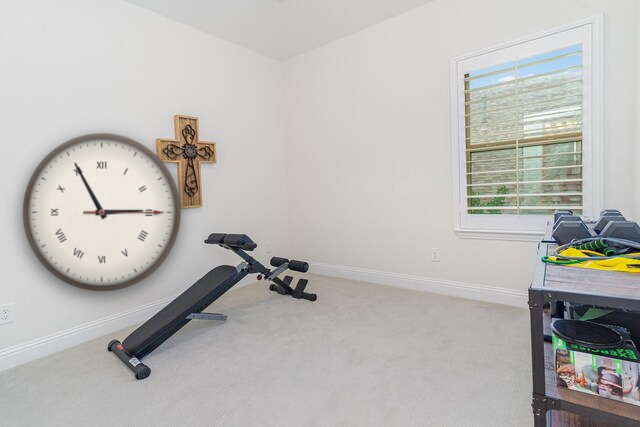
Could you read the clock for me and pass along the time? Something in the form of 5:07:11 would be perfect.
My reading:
2:55:15
